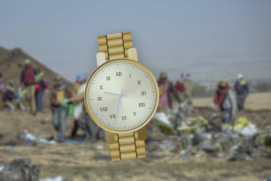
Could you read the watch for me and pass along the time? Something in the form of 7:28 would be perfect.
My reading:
9:33
